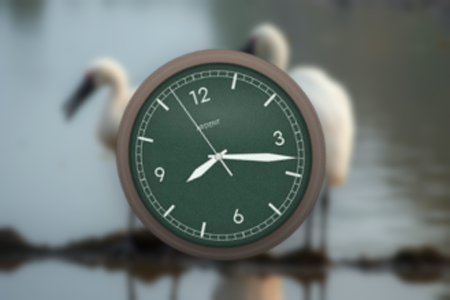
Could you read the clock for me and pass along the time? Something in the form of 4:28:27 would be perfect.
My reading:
8:17:57
